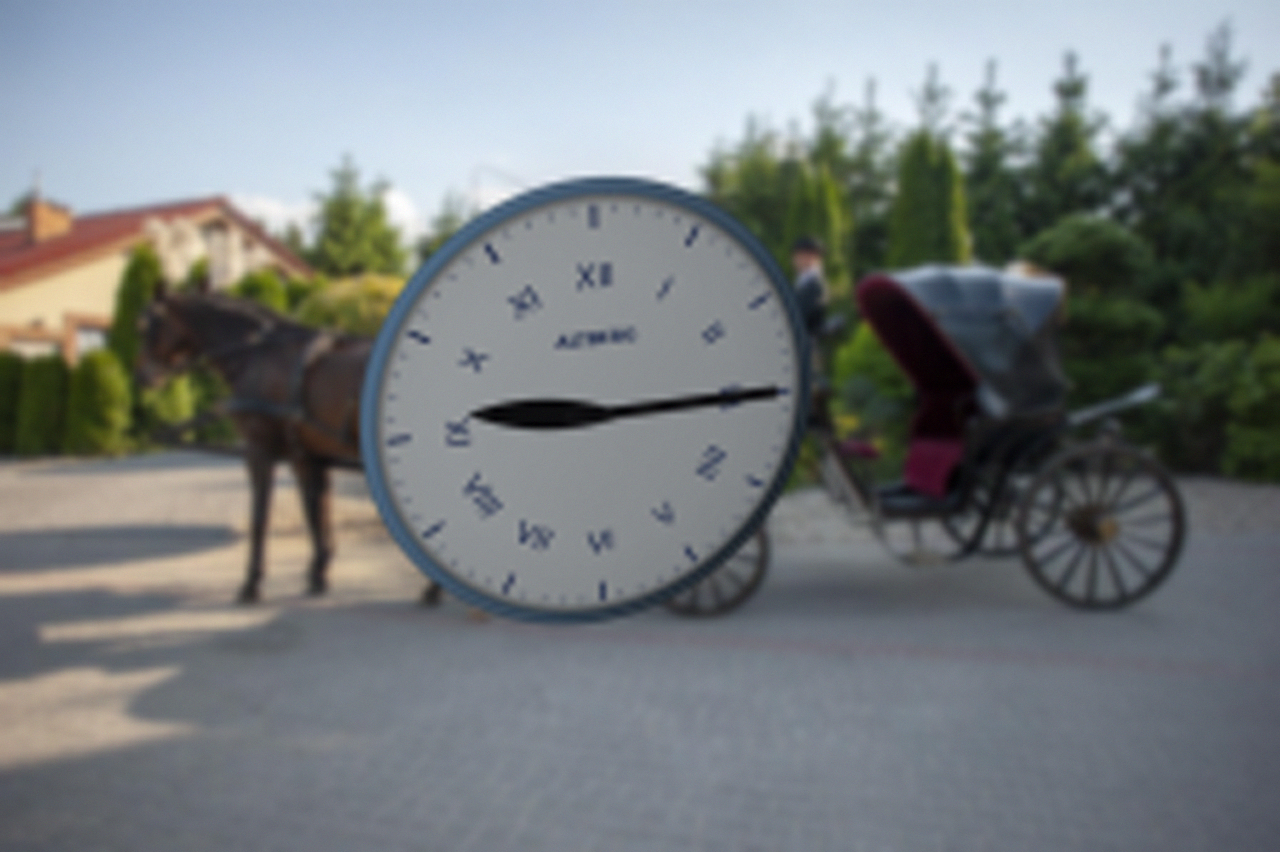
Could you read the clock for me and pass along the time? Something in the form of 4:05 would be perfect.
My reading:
9:15
